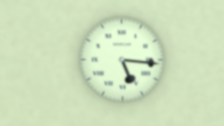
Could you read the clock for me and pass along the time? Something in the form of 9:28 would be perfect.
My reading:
5:16
